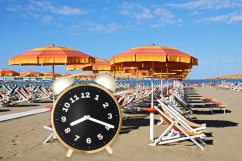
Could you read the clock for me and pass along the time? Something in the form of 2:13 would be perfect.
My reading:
8:19
